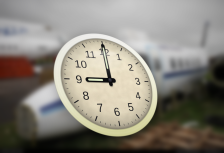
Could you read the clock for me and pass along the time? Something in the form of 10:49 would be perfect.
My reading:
9:00
